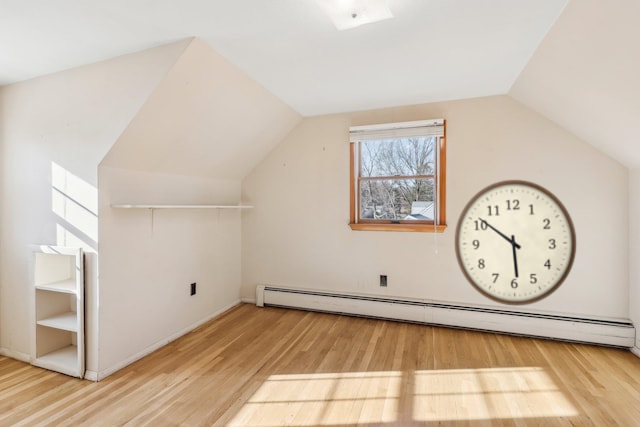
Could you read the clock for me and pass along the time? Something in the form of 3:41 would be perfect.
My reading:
5:51
